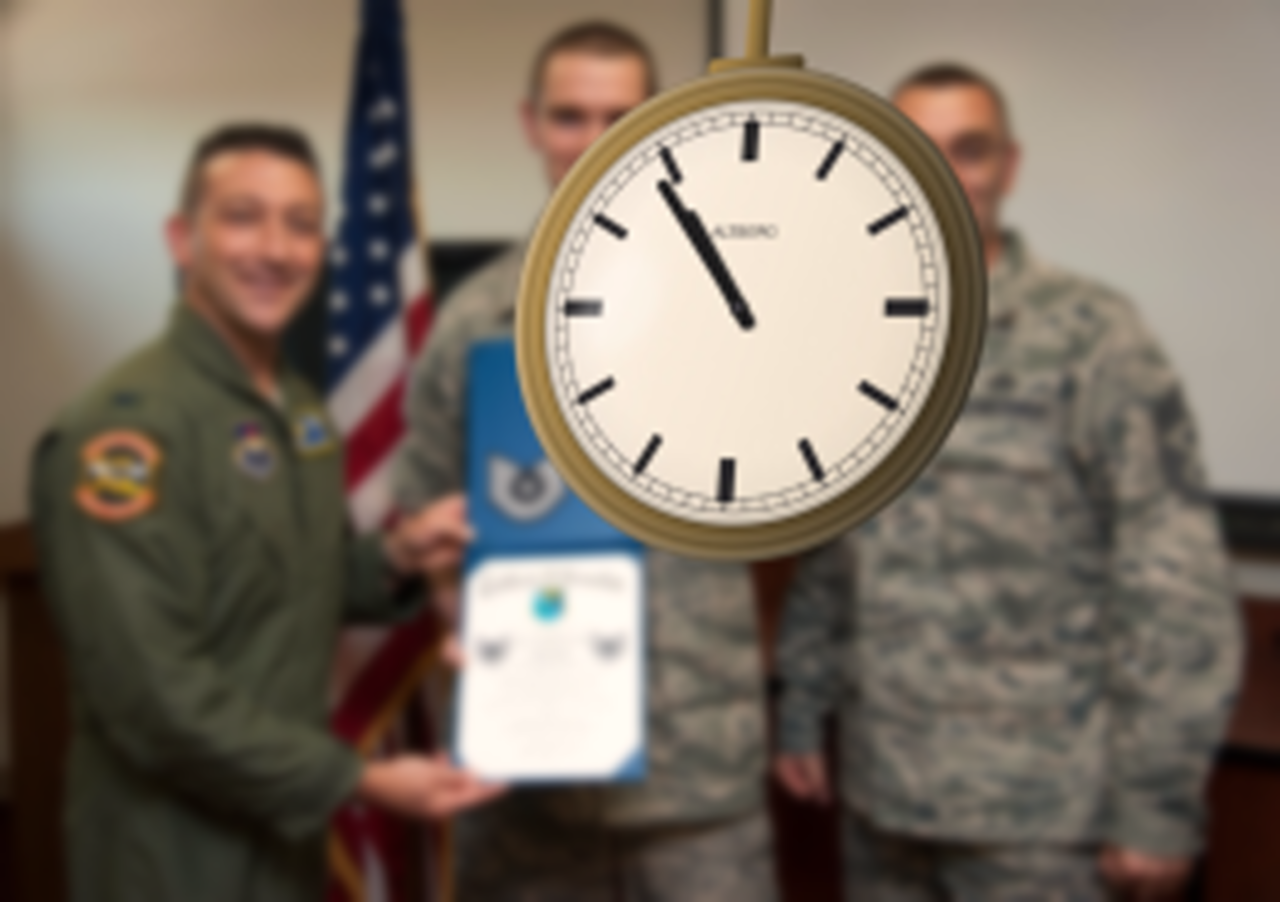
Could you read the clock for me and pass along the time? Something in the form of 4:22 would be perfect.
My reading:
10:54
